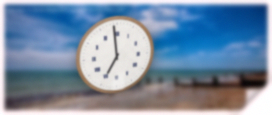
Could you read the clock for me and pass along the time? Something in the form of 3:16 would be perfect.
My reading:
6:59
